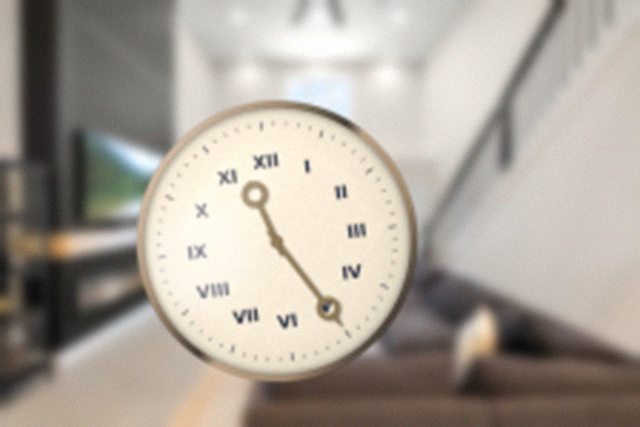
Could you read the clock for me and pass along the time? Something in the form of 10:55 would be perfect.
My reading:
11:25
